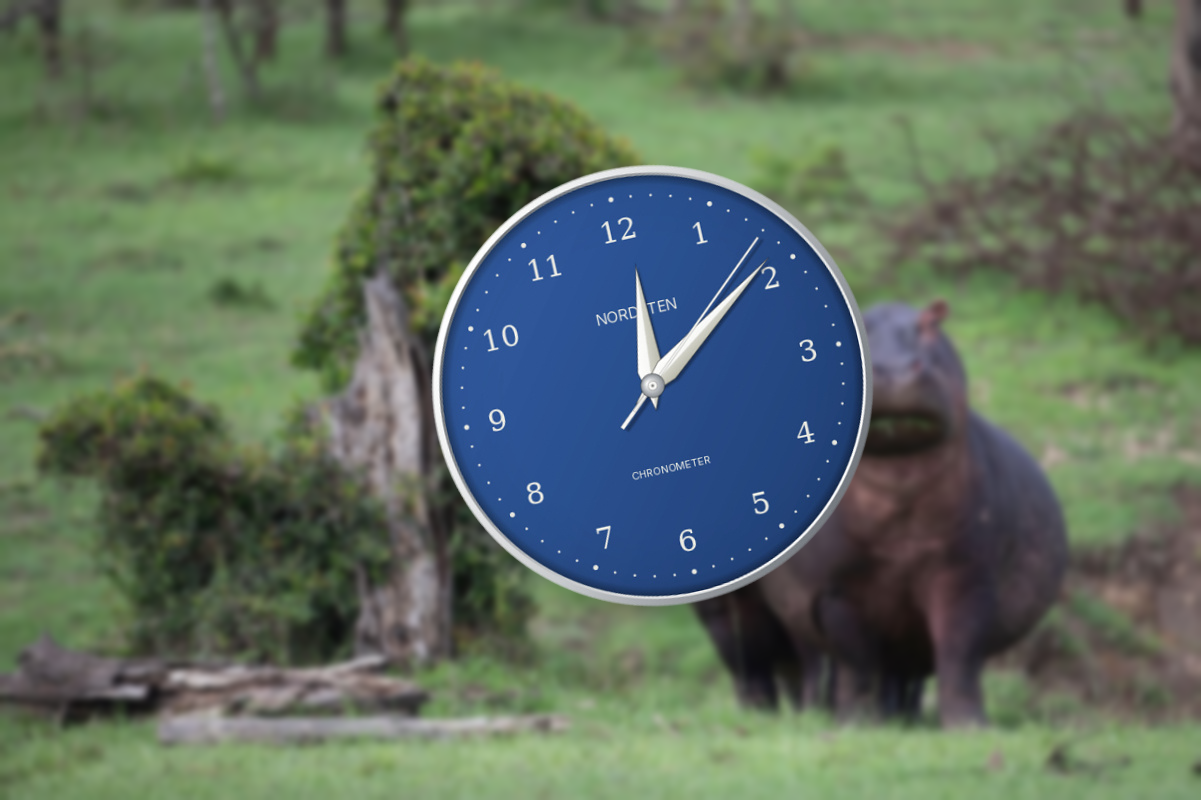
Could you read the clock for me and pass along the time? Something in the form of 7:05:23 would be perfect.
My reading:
12:09:08
